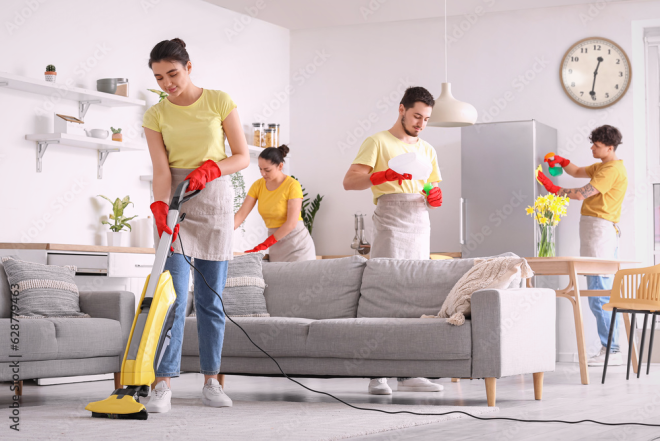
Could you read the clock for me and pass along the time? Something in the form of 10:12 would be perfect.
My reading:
12:31
